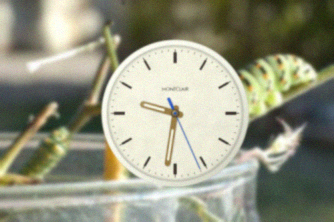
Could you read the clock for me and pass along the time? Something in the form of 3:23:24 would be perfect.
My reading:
9:31:26
